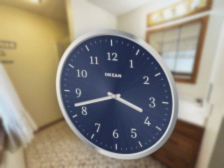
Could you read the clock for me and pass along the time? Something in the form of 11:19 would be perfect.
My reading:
3:42
